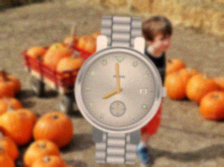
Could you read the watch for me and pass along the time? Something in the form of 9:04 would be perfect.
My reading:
7:59
